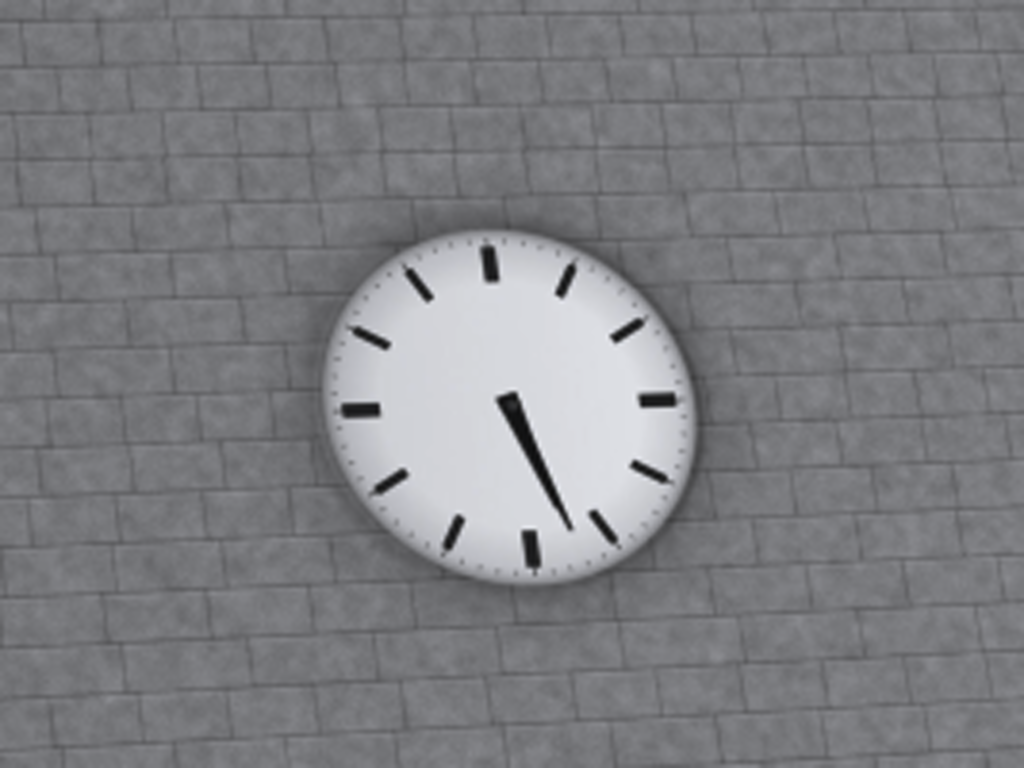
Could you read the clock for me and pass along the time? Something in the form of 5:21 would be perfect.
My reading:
5:27
